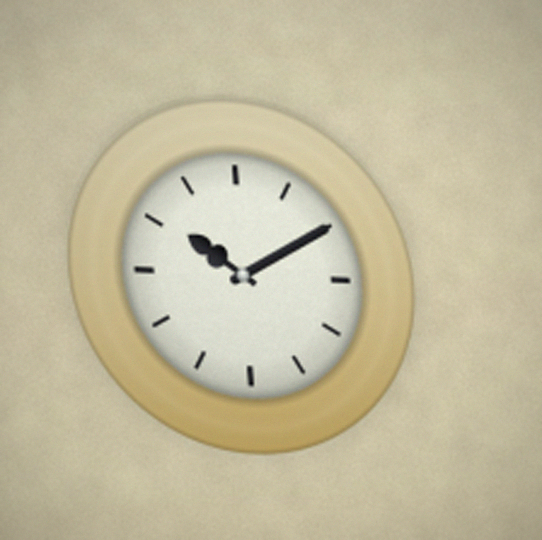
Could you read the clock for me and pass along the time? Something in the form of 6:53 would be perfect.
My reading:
10:10
